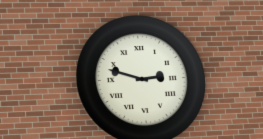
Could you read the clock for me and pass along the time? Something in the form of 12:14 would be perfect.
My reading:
2:48
